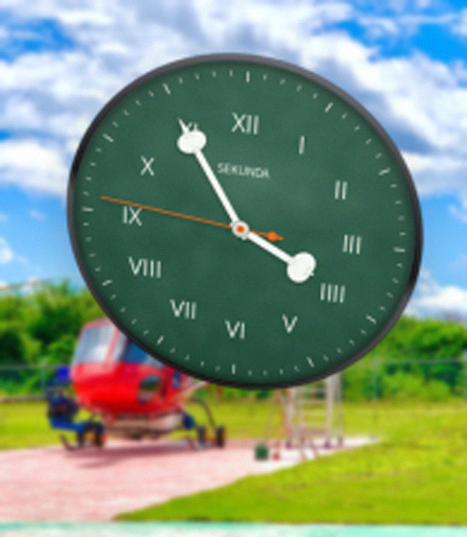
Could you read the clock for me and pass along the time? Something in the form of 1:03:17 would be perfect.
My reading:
3:54:46
